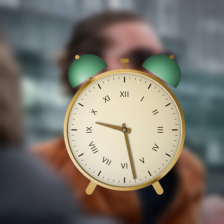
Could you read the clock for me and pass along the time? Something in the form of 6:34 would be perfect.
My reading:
9:28
